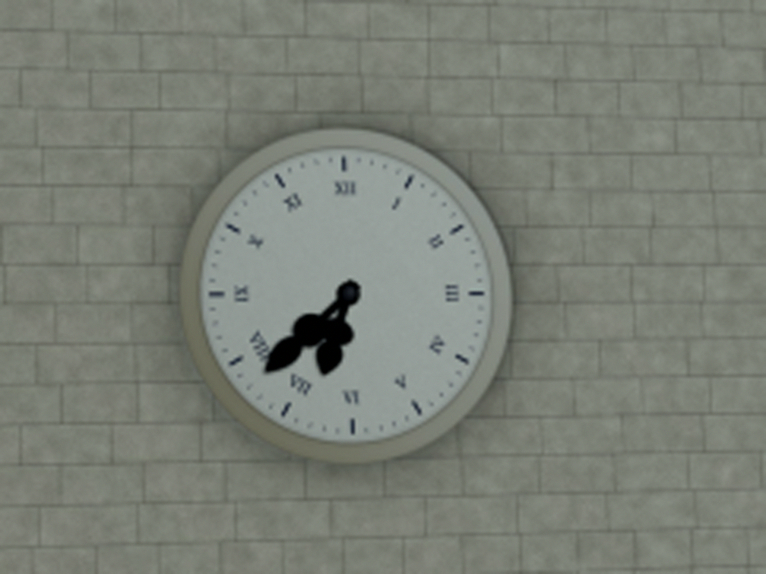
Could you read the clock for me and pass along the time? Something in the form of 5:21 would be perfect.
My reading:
6:38
